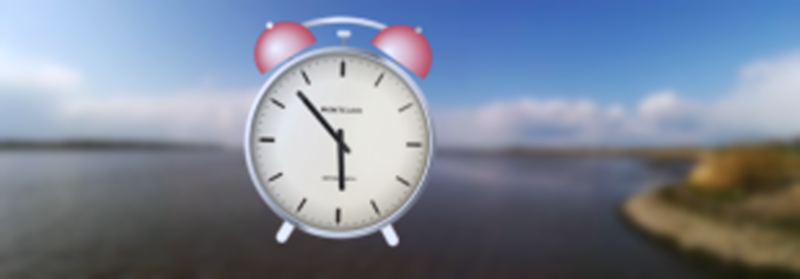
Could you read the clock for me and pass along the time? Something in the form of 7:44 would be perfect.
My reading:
5:53
